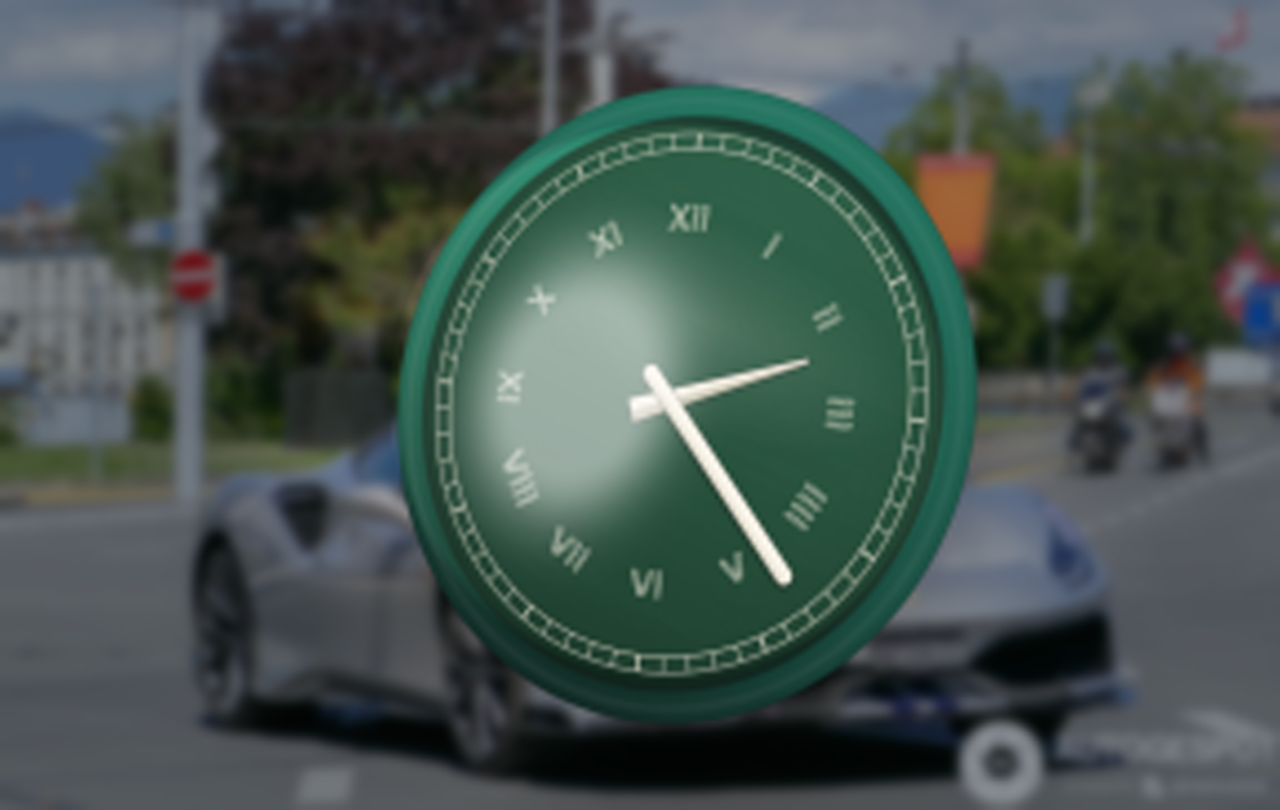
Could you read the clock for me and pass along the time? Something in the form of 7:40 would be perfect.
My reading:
2:23
